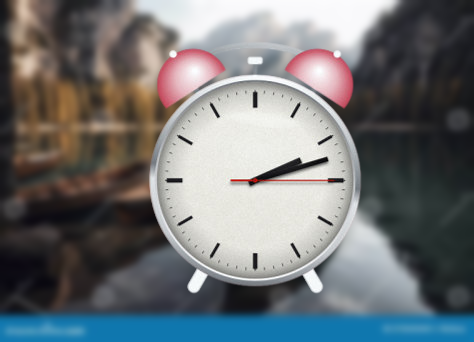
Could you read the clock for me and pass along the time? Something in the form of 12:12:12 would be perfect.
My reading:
2:12:15
